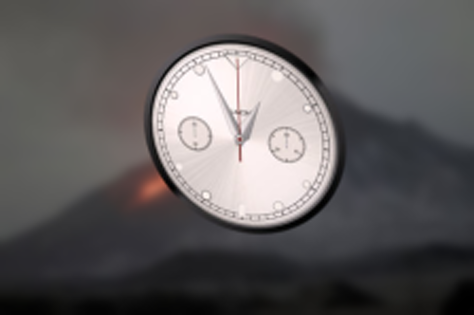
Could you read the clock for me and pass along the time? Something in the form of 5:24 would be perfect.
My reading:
12:56
